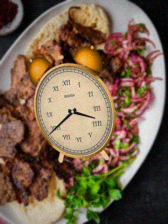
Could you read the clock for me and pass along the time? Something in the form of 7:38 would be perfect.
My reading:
3:40
